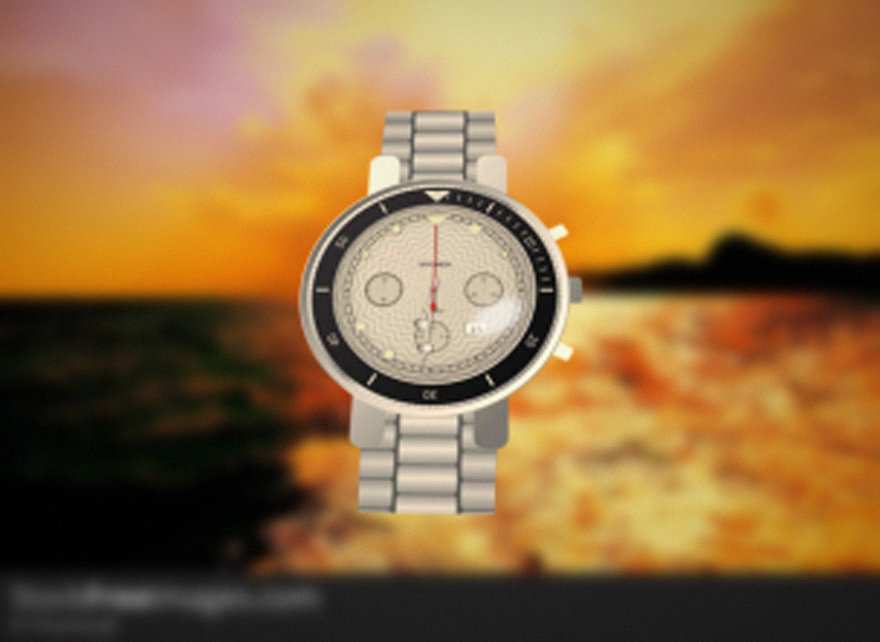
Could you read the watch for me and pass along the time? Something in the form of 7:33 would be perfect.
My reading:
6:31
